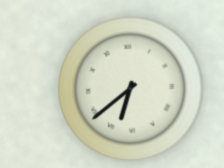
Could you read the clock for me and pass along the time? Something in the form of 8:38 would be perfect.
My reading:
6:39
